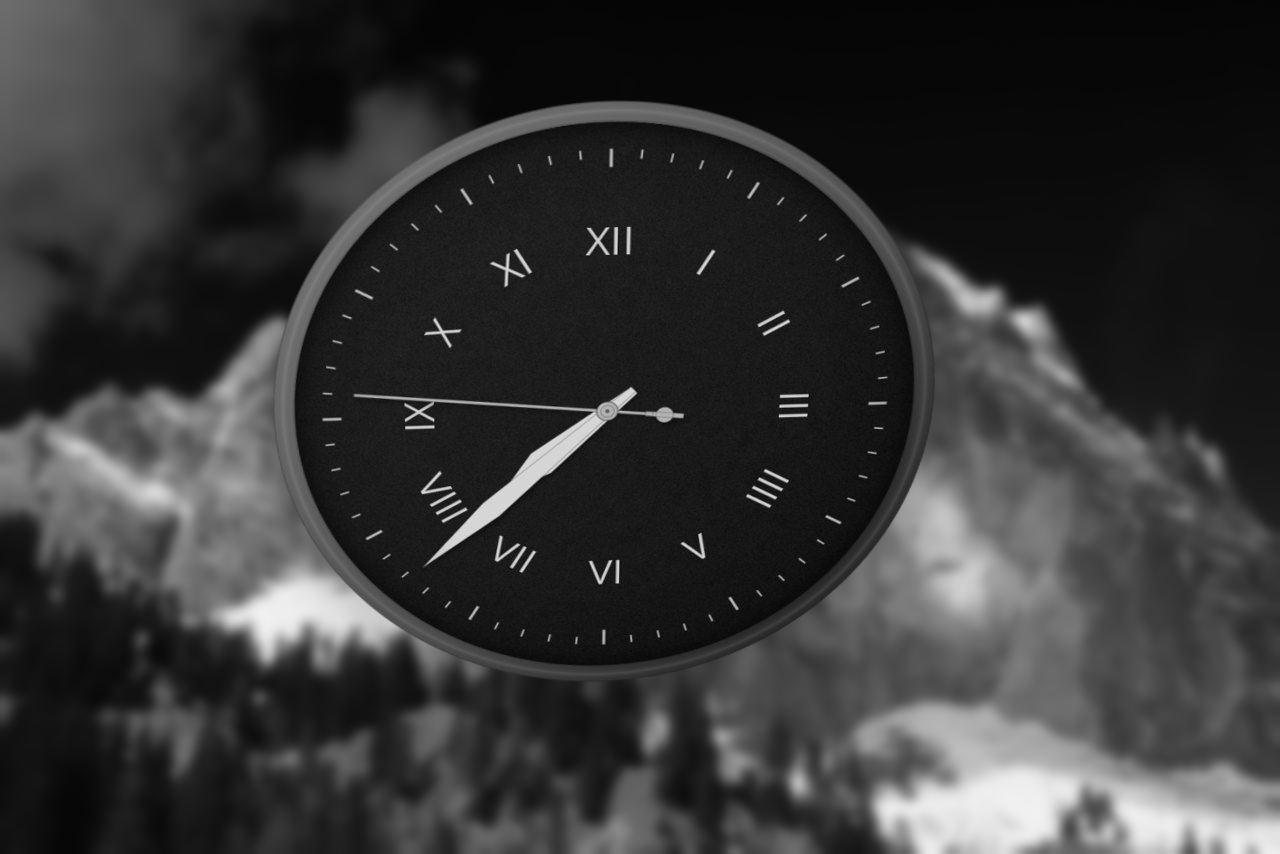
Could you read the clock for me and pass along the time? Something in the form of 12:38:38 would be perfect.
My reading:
7:37:46
